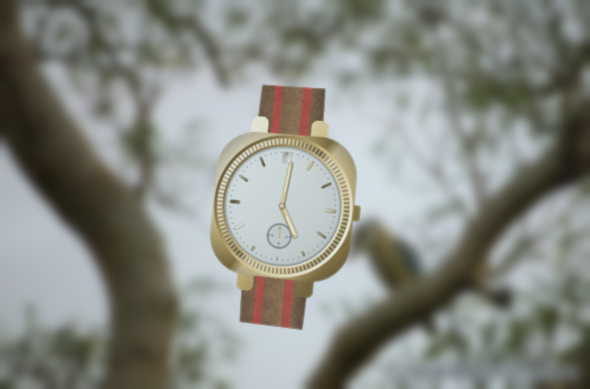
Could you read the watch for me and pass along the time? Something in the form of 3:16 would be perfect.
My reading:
5:01
